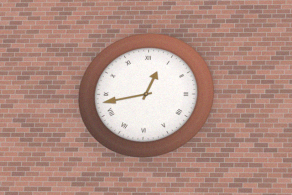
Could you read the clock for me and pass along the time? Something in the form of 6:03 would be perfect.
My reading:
12:43
